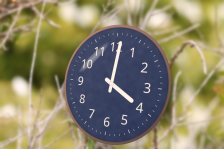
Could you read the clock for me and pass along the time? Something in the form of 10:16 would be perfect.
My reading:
4:01
